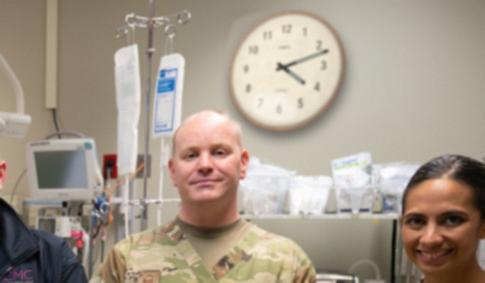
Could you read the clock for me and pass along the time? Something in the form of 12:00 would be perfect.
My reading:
4:12
